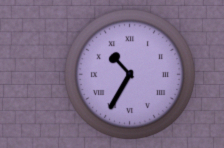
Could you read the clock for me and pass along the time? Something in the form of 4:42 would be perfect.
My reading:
10:35
